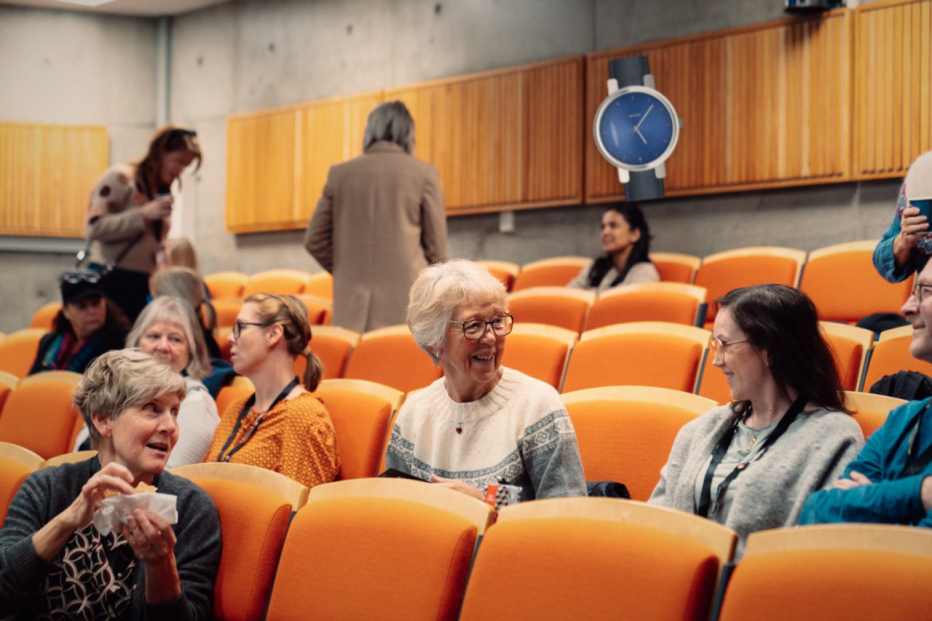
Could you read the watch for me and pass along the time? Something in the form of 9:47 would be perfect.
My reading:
5:07
